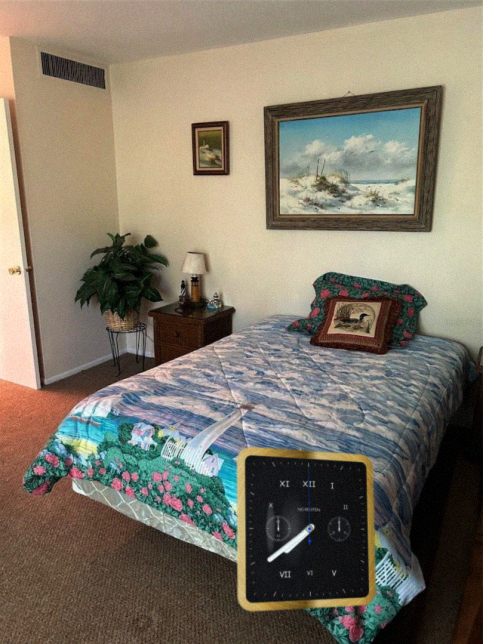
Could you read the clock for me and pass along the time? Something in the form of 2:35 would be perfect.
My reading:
7:39
